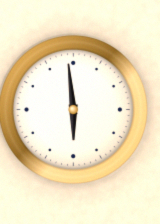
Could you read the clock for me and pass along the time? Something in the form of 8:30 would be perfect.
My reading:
5:59
